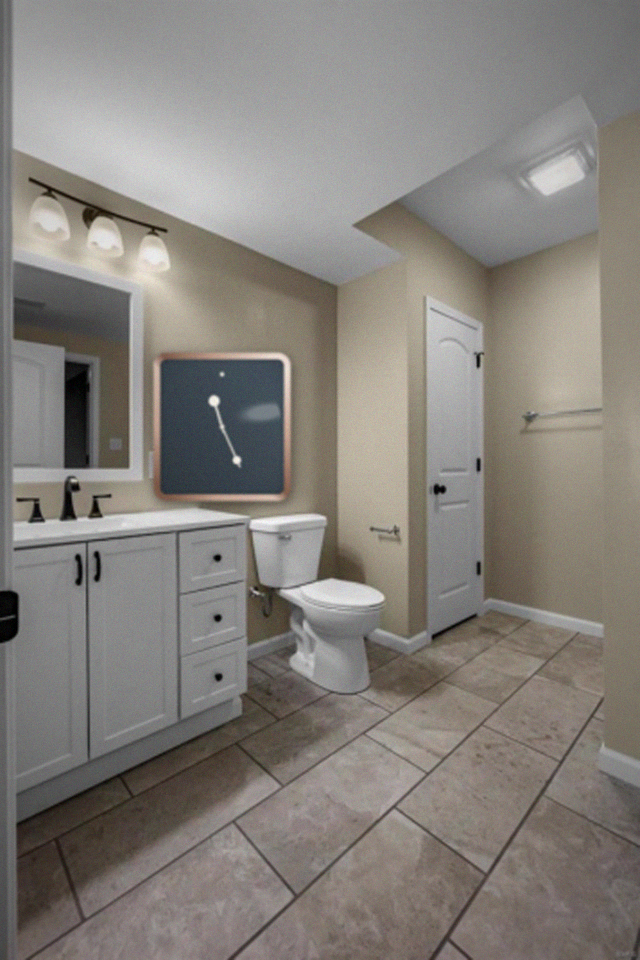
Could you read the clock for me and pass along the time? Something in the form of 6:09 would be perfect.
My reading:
11:26
